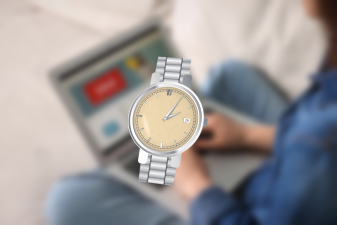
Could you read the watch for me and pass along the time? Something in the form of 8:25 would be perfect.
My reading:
2:05
